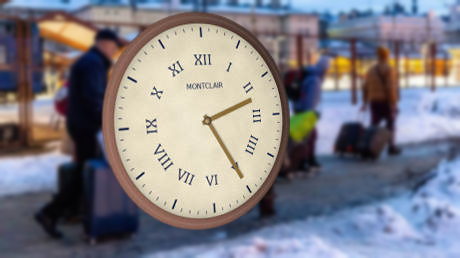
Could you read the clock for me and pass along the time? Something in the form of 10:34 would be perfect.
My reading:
2:25
